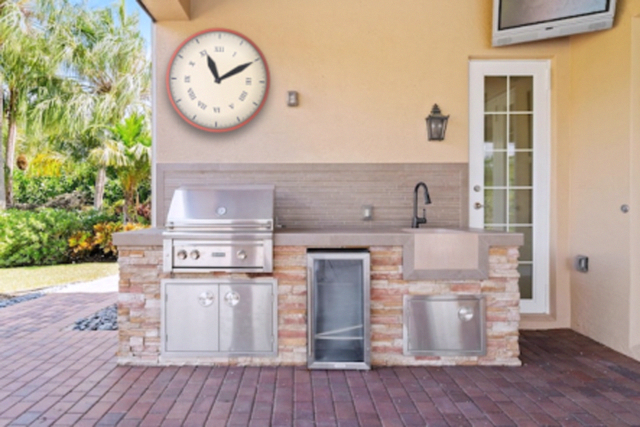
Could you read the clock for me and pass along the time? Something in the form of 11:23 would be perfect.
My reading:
11:10
